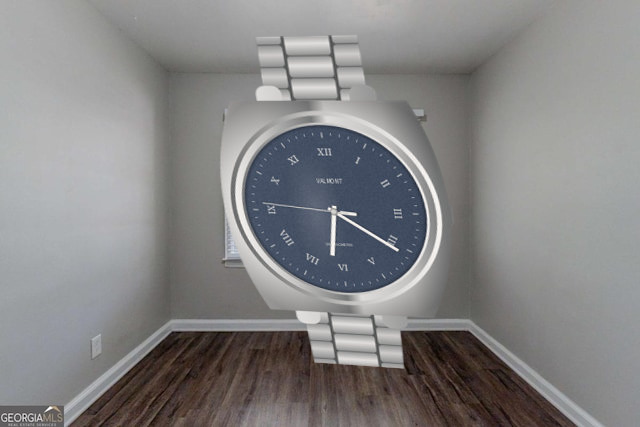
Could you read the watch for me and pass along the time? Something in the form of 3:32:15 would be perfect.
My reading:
6:20:46
